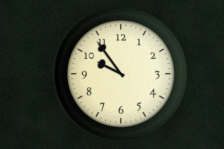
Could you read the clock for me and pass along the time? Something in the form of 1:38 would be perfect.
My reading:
9:54
